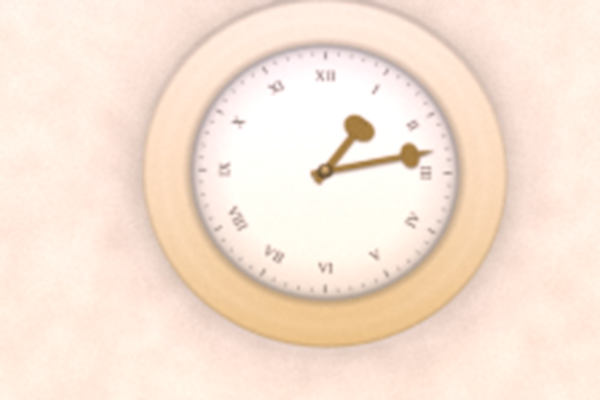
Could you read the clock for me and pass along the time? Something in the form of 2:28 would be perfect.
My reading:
1:13
